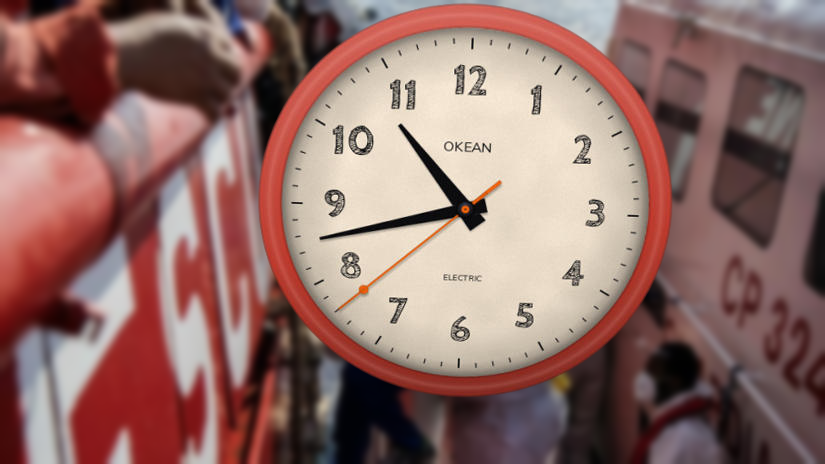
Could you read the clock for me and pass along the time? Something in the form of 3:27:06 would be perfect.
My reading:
10:42:38
